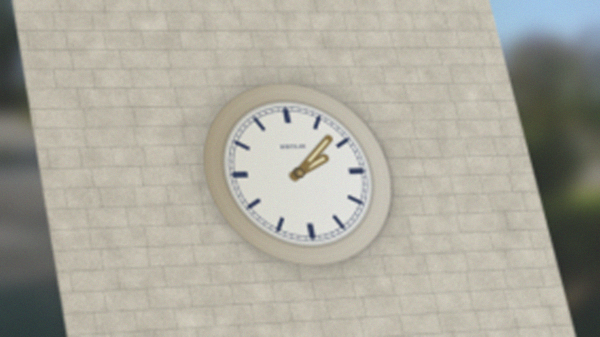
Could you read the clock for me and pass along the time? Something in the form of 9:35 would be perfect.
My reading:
2:08
